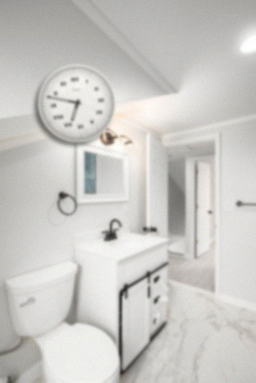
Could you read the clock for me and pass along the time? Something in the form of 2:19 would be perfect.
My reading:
6:48
